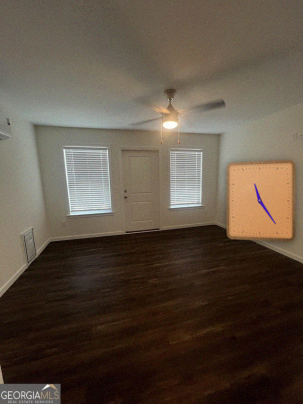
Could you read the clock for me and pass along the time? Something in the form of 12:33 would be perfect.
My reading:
11:24
